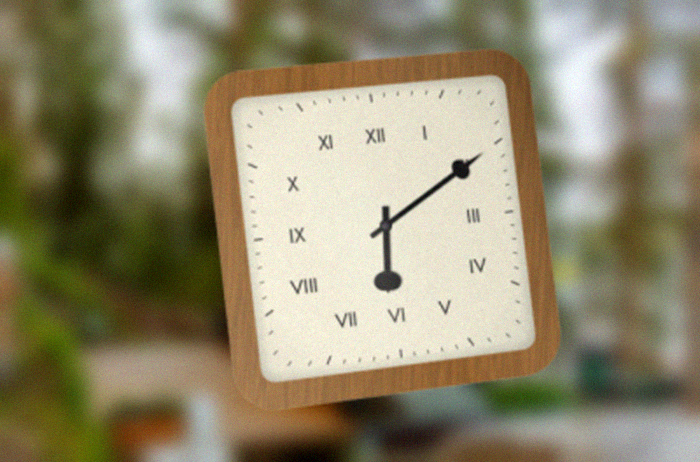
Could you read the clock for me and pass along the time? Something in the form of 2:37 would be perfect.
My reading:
6:10
